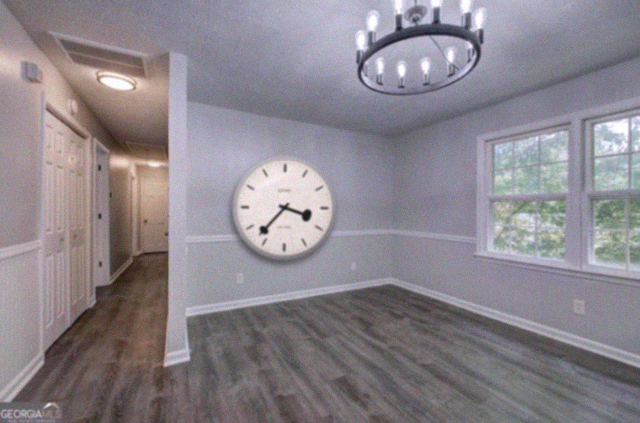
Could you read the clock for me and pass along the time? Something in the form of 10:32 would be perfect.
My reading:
3:37
